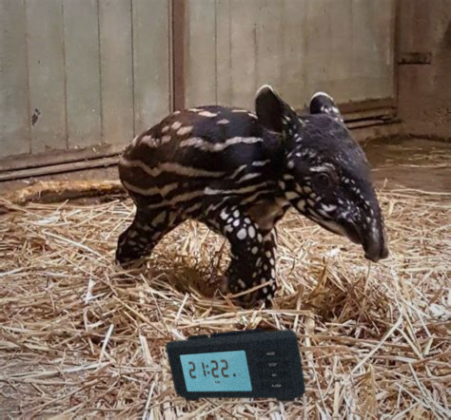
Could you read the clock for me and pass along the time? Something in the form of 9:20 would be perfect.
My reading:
21:22
